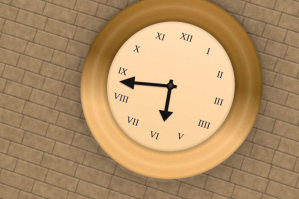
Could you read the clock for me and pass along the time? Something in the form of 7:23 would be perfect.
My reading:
5:43
